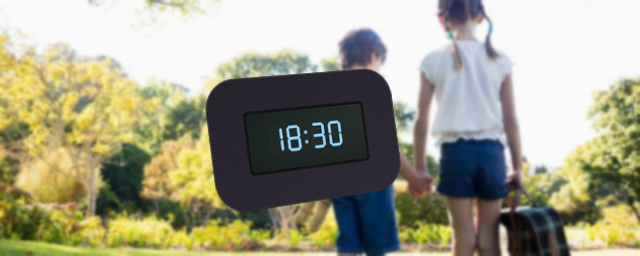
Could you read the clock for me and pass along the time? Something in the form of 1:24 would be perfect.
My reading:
18:30
